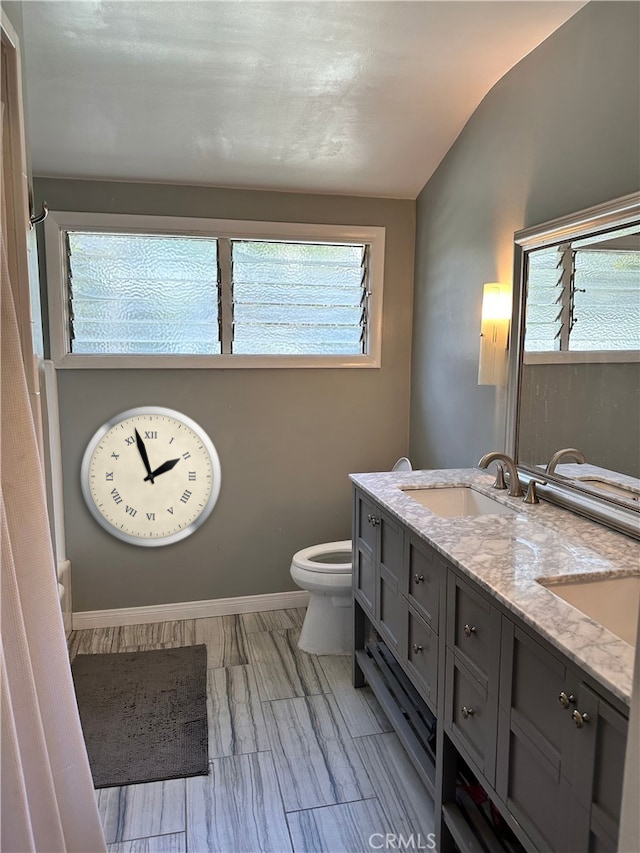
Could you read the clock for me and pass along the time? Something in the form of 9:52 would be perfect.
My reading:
1:57
